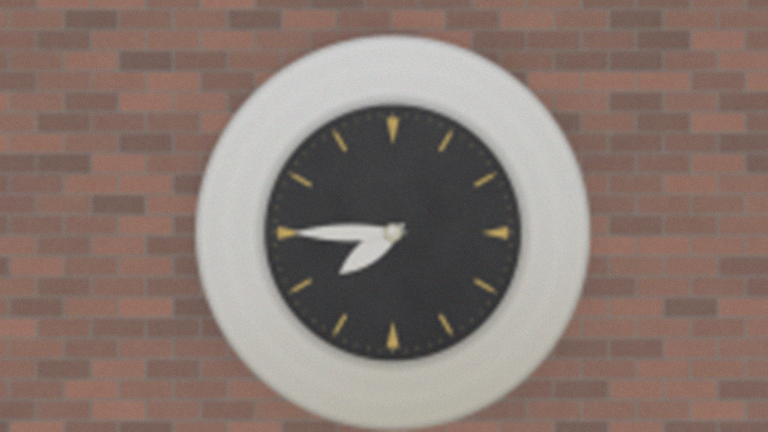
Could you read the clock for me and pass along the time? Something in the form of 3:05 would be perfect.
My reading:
7:45
